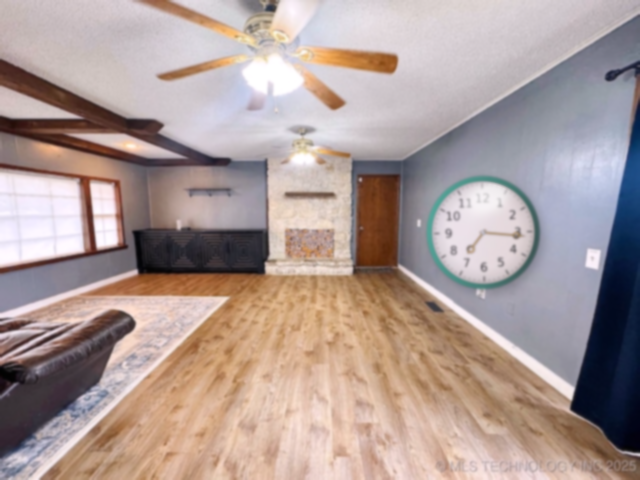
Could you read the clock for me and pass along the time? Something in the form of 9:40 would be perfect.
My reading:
7:16
